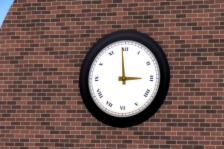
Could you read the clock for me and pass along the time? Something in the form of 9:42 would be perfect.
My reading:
2:59
